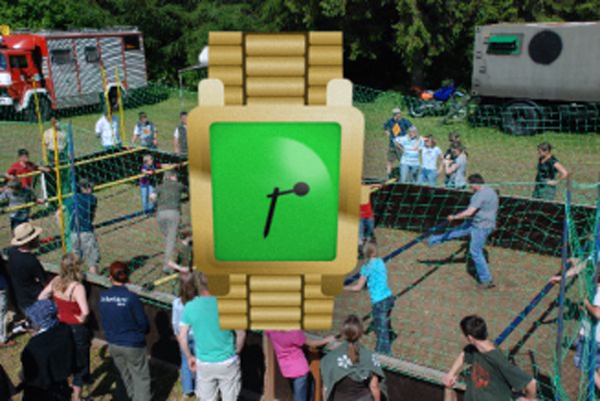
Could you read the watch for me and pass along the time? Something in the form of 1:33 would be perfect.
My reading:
2:32
